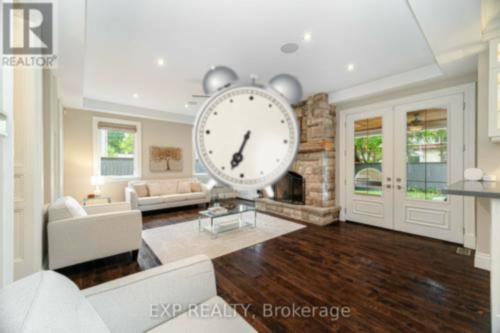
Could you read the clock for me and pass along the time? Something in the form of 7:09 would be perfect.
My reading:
6:33
